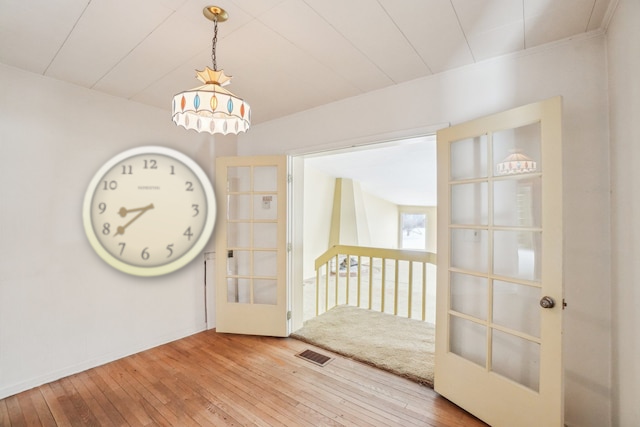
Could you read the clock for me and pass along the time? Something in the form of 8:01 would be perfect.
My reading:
8:38
